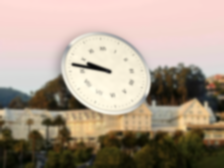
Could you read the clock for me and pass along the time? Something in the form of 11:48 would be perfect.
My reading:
9:47
